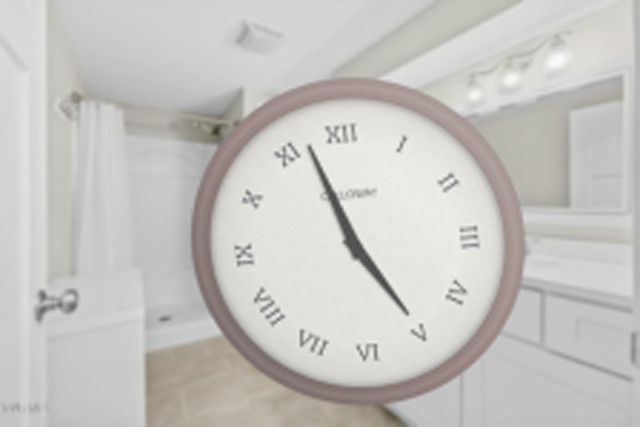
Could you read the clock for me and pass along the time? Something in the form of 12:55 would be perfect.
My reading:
4:57
